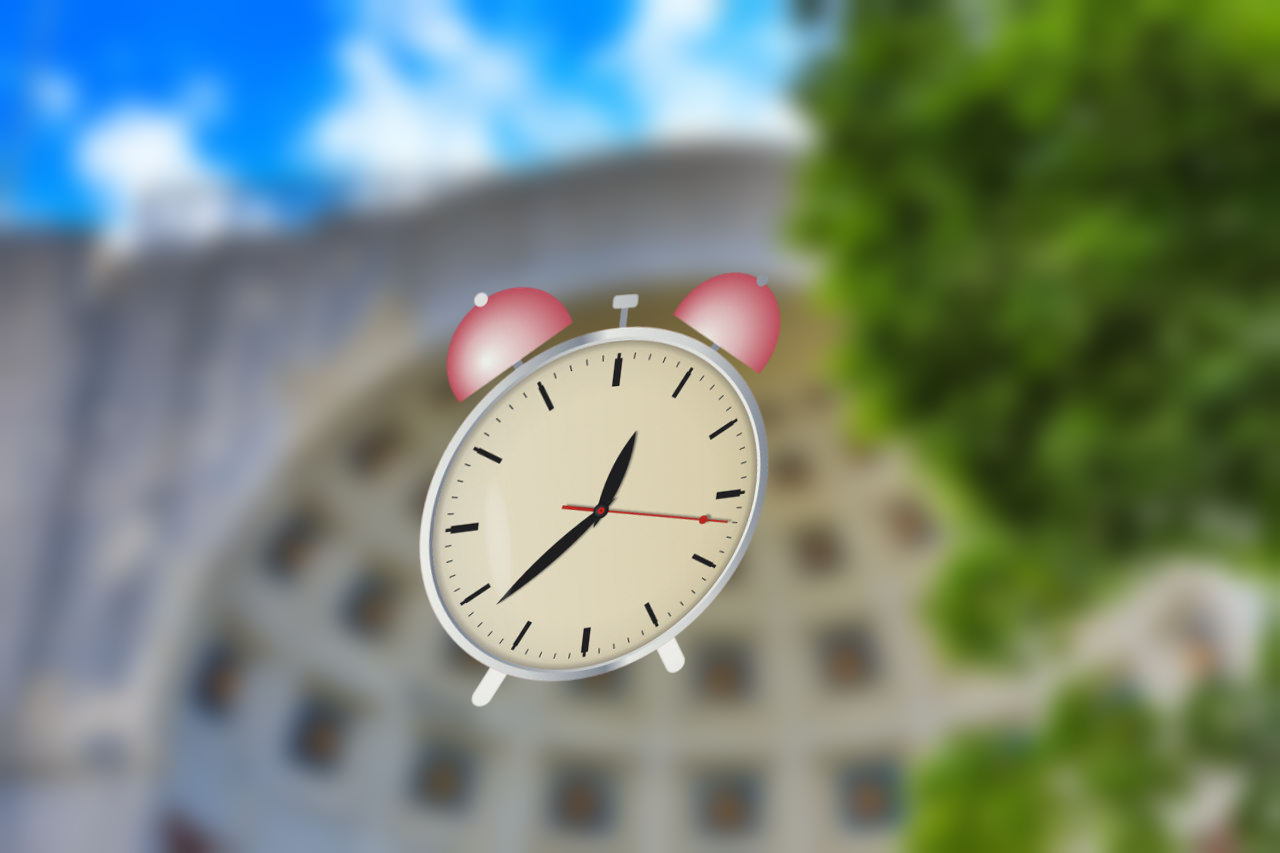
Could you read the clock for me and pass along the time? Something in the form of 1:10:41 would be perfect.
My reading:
12:38:17
